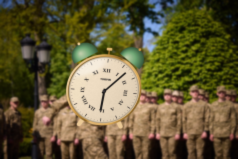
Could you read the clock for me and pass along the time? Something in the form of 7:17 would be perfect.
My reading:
6:07
